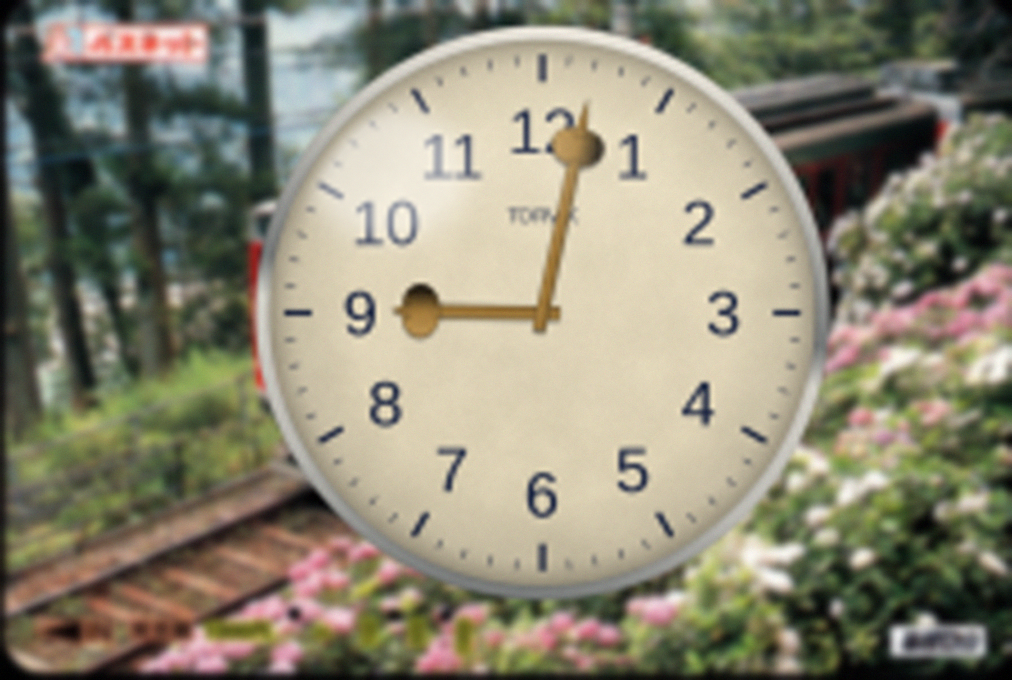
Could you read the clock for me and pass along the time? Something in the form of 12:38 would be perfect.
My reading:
9:02
